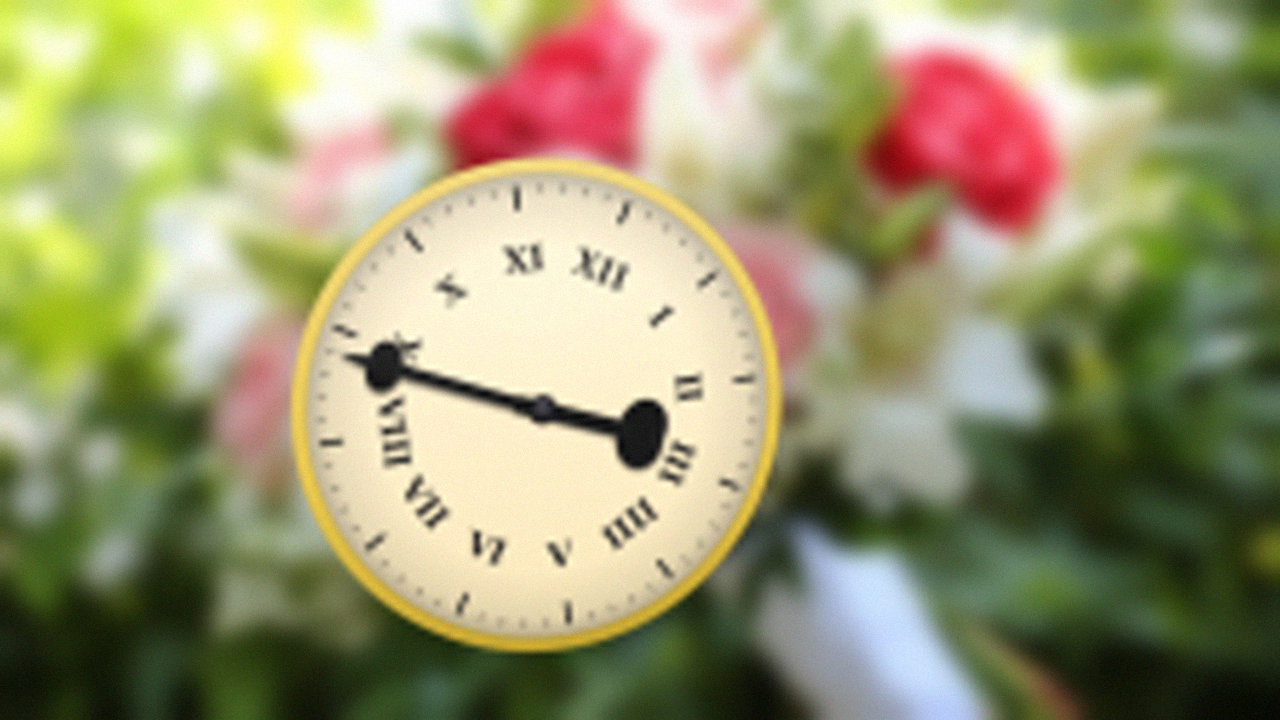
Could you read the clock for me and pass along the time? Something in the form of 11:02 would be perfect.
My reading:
2:44
